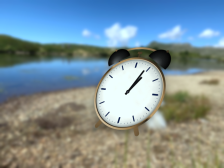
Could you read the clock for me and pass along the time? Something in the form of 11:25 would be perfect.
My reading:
1:04
